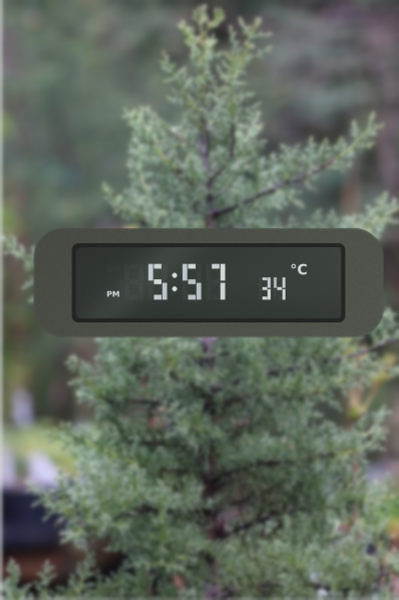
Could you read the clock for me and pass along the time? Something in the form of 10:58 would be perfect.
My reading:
5:57
